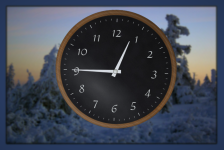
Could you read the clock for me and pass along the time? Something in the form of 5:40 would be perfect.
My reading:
12:45
